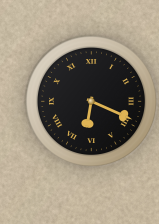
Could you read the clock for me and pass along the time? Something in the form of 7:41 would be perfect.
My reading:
6:19
